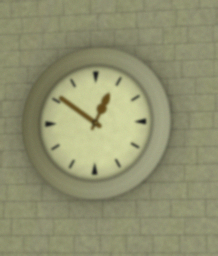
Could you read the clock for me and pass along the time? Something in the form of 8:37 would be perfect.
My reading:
12:51
